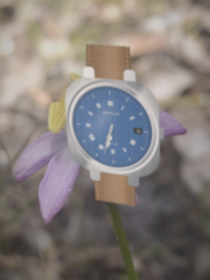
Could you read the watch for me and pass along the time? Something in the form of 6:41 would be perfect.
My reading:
6:33
